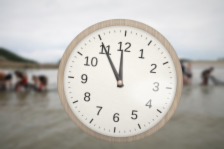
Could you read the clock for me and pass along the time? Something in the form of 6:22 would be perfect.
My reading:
11:55
